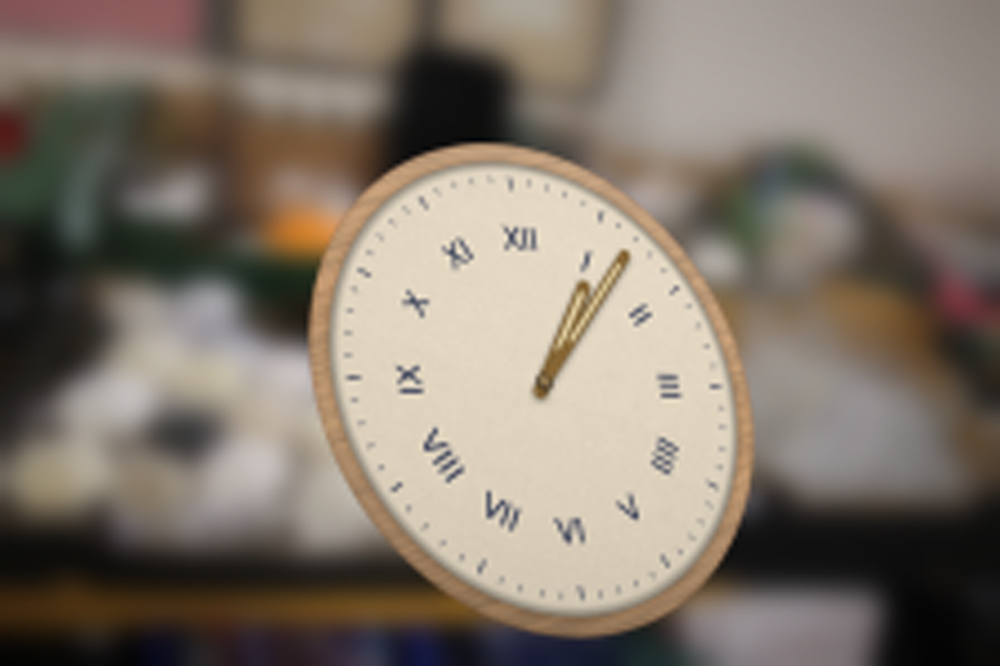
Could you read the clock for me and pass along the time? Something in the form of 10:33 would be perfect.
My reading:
1:07
